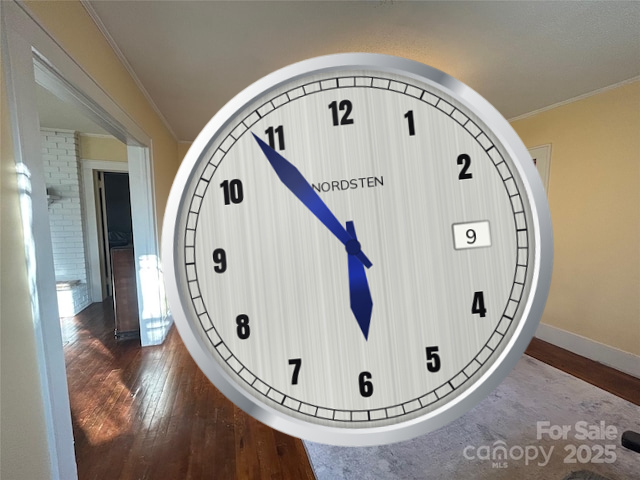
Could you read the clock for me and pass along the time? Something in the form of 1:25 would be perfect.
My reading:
5:54
